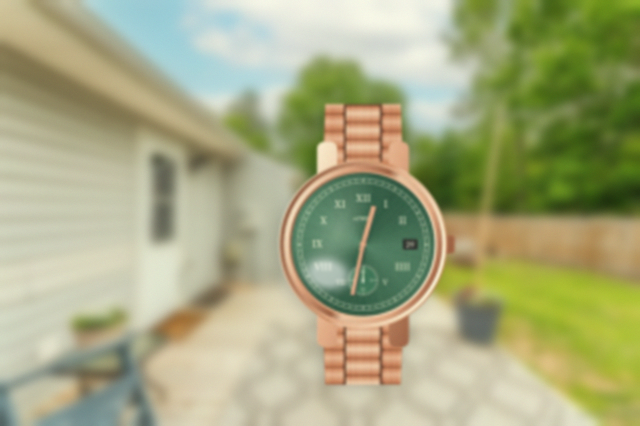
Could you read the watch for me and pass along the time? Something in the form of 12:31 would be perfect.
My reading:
12:32
